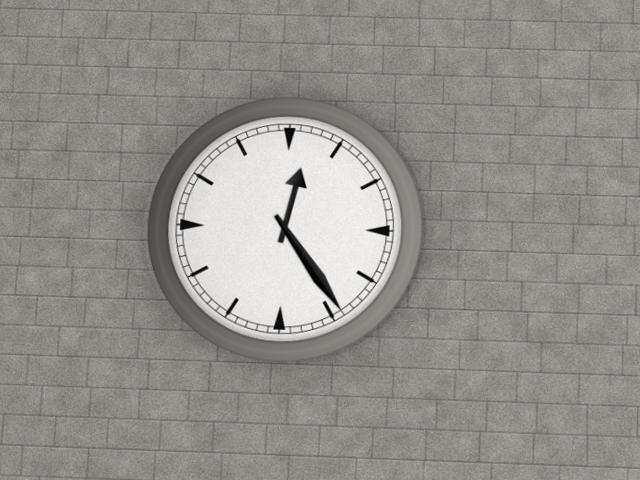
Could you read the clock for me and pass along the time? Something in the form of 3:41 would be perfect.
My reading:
12:24
